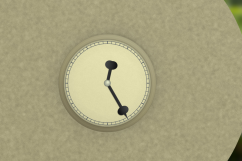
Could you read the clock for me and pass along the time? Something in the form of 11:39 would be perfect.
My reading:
12:25
